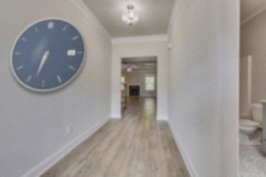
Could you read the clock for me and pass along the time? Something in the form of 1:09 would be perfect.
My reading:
6:33
